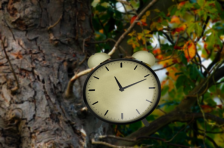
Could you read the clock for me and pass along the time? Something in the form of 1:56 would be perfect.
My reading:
11:11
